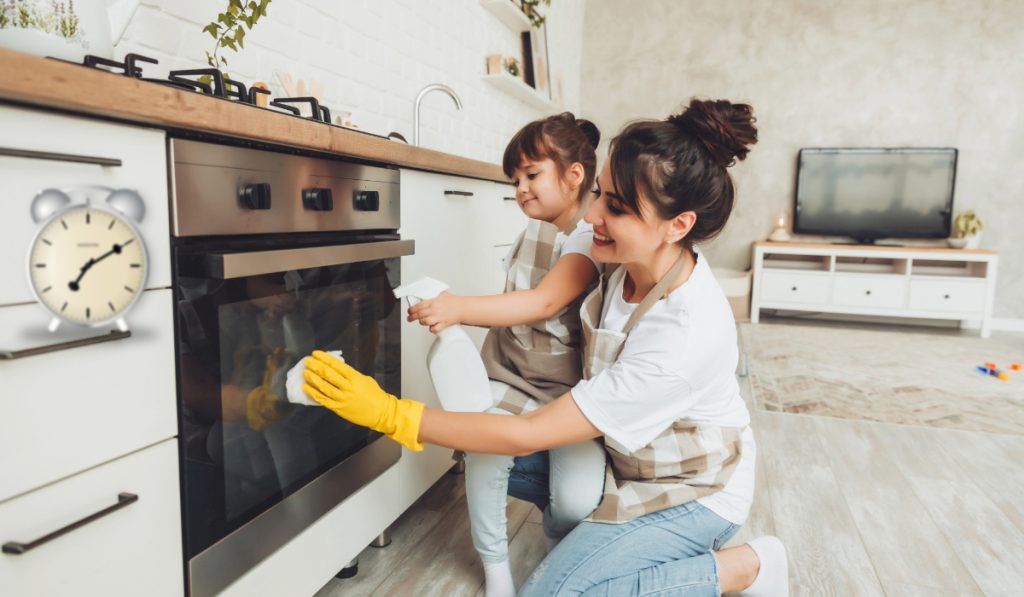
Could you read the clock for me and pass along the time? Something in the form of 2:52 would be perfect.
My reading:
7:10
